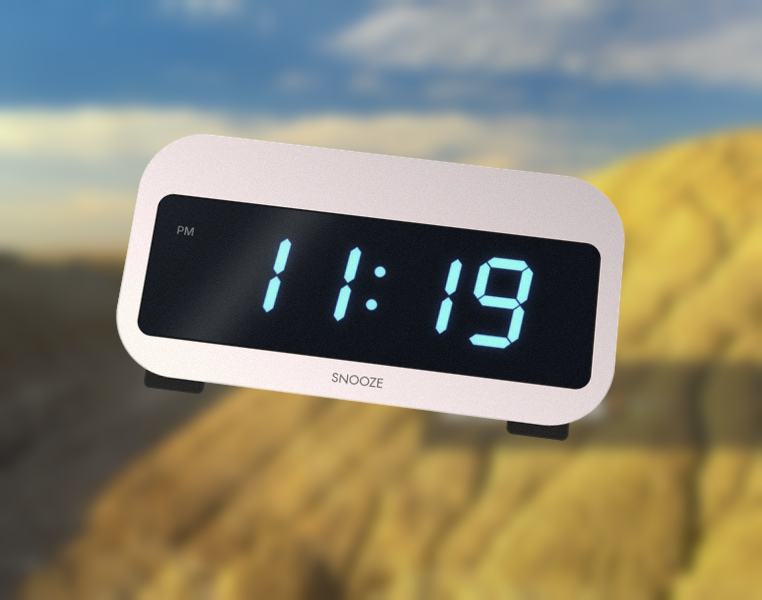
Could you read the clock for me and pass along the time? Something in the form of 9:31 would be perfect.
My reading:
11:19
